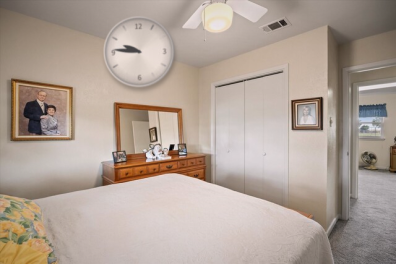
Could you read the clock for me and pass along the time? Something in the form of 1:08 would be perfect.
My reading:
9:46
